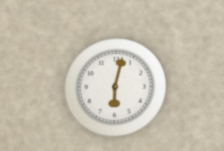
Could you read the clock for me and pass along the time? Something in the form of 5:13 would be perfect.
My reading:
6:02
